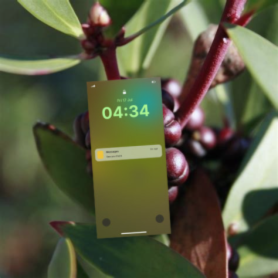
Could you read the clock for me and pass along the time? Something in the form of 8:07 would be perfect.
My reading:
4:34
